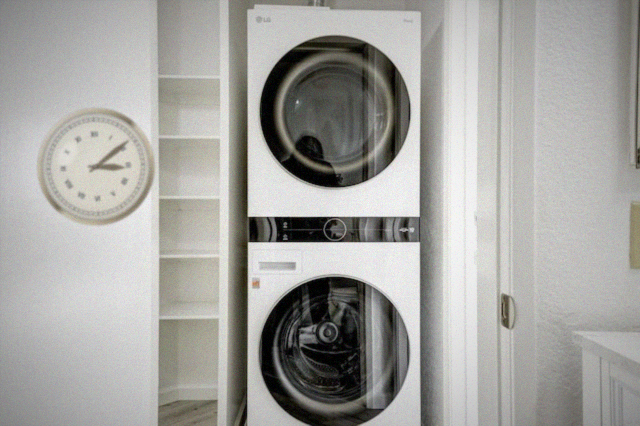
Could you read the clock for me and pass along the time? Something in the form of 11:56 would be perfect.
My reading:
3:09
